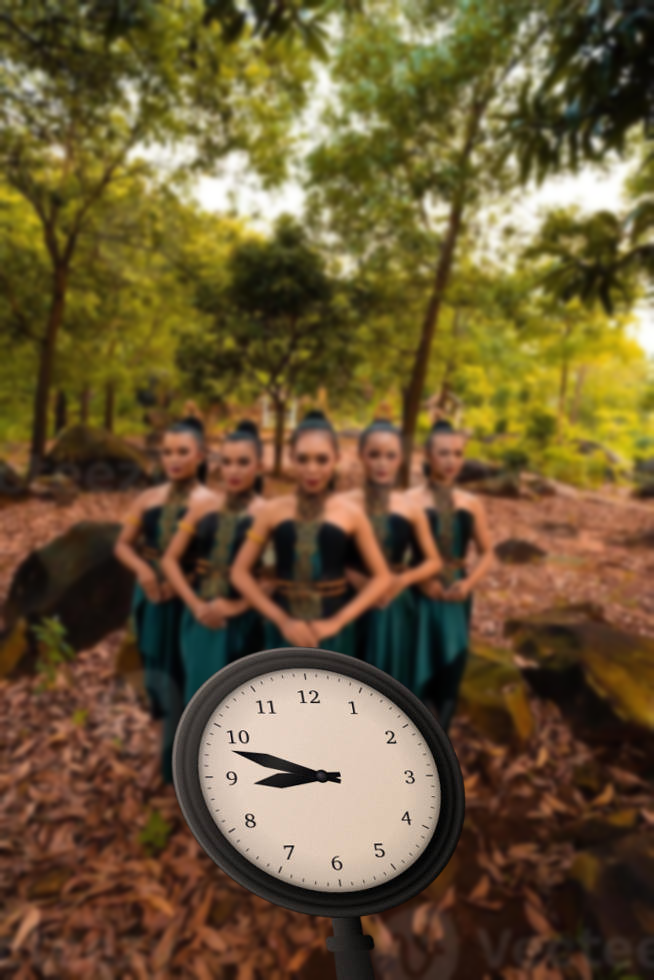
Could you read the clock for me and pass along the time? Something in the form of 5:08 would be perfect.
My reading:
8:48
